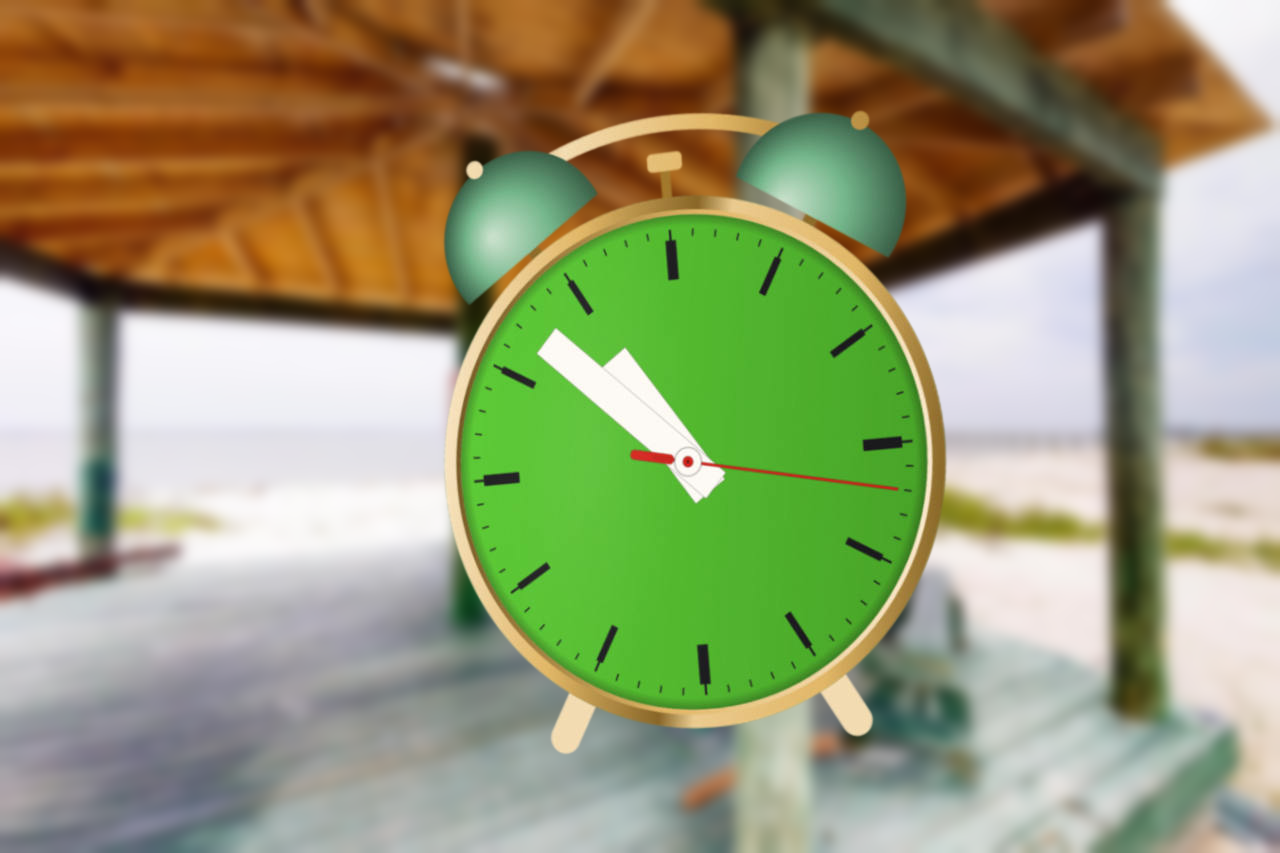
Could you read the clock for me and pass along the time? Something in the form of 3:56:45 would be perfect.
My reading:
10:52:17
